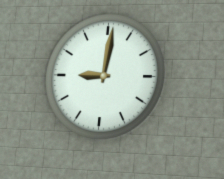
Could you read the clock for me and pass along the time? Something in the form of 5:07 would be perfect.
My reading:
9:01
